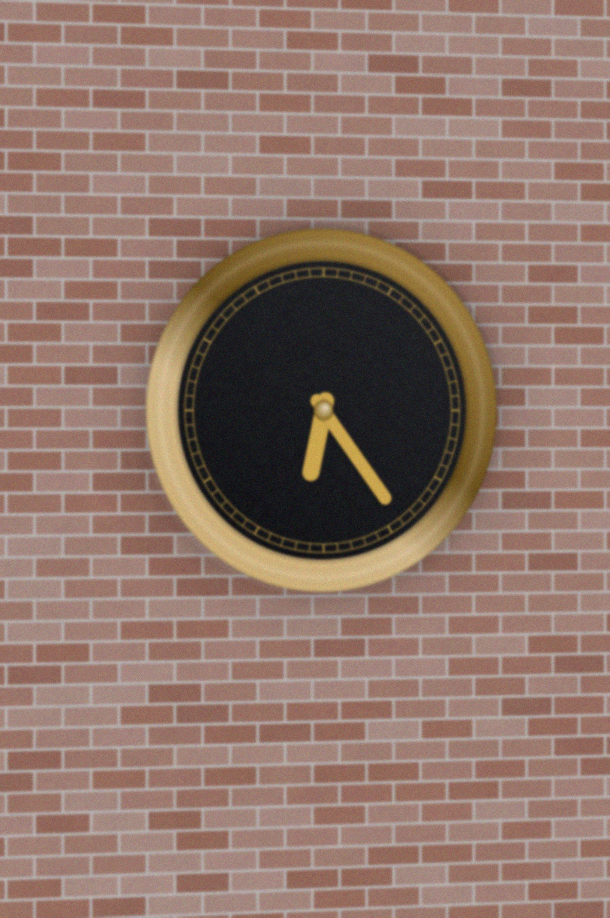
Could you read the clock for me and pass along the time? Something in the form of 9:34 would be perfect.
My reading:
6:24
